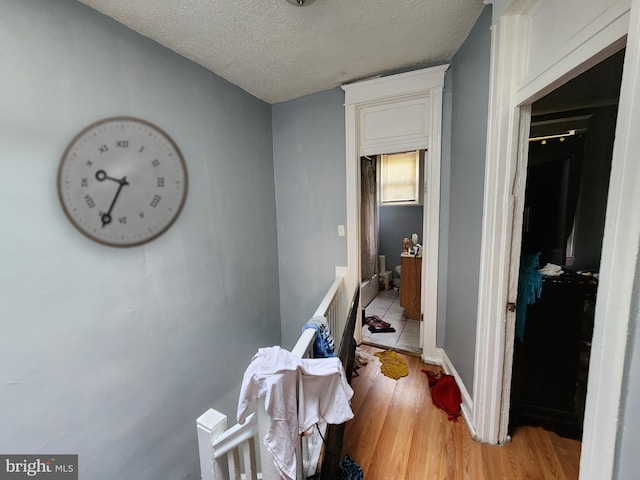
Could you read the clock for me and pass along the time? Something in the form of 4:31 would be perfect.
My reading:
9:34
